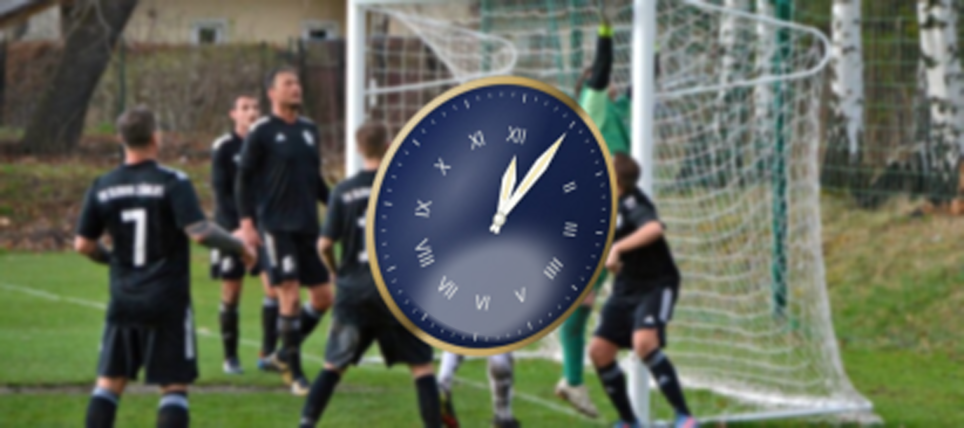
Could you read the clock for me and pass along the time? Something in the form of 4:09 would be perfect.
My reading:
12:05
